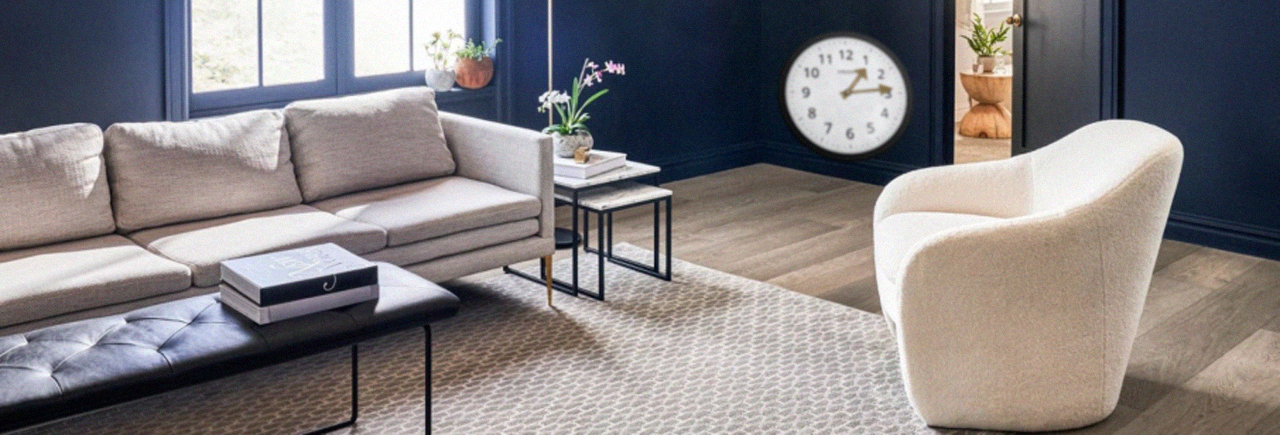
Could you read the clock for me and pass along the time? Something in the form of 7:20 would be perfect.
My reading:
1:14
